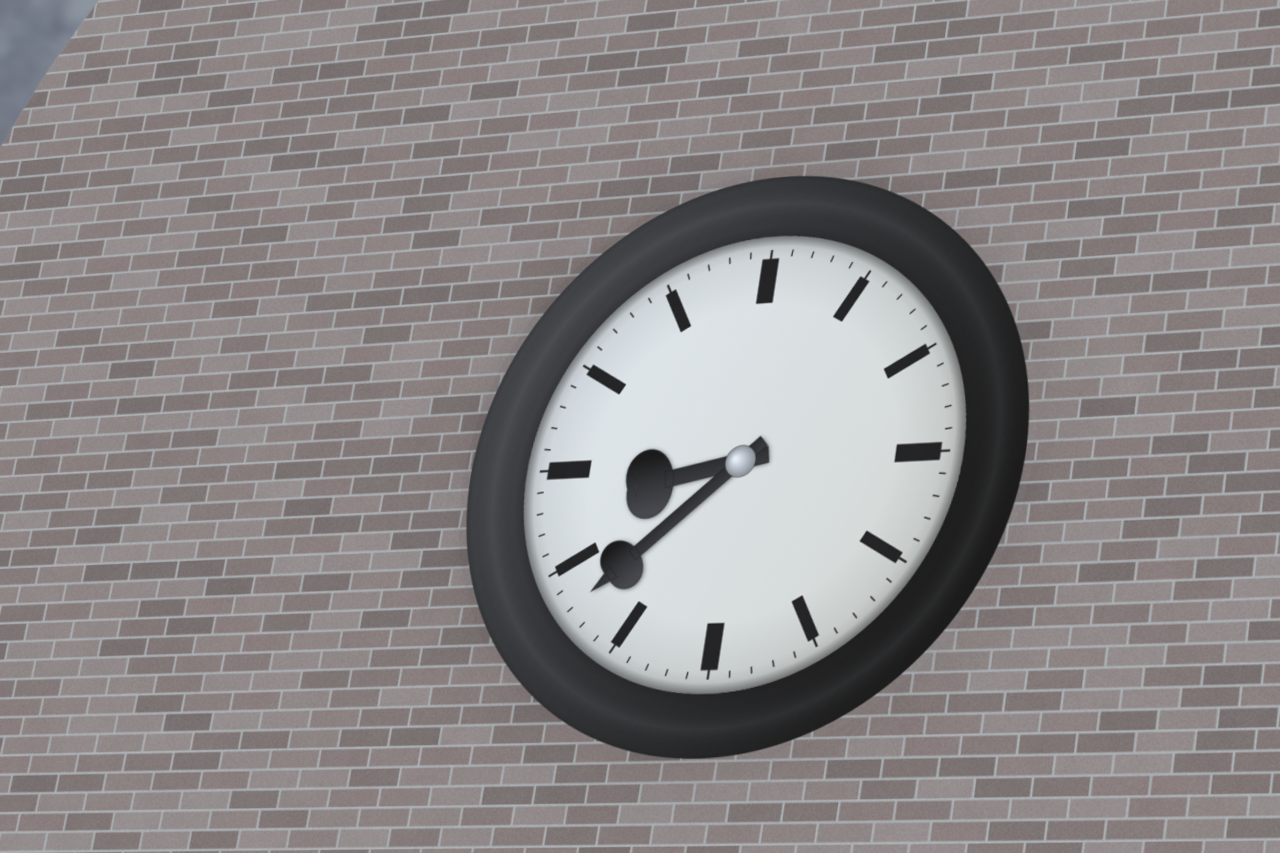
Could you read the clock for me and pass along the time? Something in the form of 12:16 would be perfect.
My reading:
8:38
